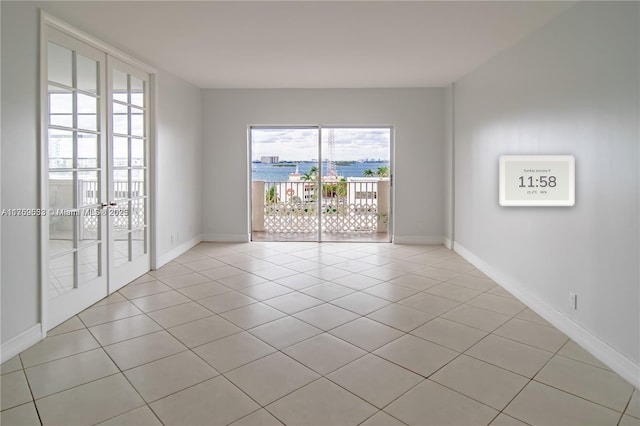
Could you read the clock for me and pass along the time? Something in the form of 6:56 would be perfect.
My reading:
11:58
